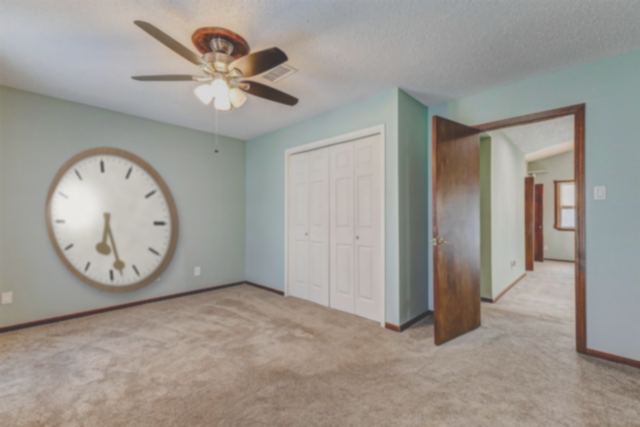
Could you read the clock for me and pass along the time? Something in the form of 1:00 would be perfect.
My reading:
6:28
